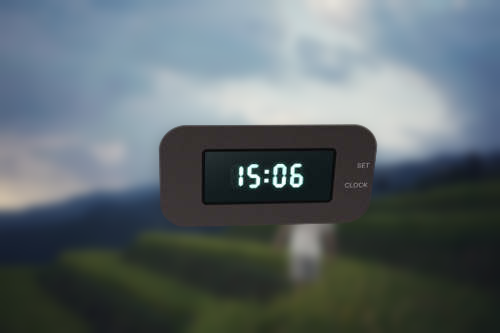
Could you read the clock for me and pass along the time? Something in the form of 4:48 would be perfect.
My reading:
15:06
